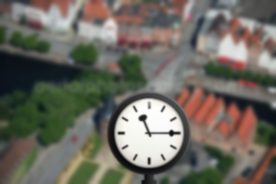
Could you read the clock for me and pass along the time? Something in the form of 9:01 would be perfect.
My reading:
11:15
